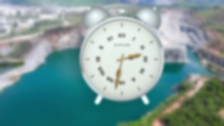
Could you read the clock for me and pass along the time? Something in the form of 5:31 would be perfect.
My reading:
2:32
